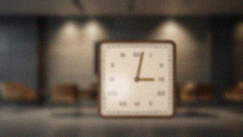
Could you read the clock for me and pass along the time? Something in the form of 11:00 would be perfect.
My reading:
3:02
